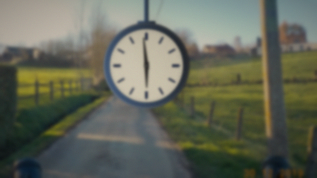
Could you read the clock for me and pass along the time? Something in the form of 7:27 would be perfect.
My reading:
5:59
